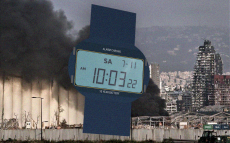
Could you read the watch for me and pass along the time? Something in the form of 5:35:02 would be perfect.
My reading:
10:03:22
